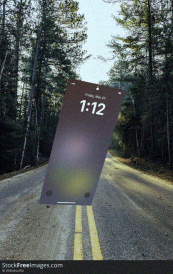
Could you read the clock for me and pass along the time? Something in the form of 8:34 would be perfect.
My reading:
1:12
